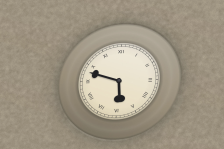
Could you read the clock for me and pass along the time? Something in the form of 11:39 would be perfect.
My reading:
5:48
